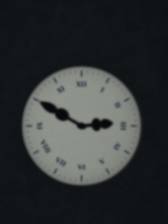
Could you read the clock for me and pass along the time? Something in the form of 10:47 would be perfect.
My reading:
2:50
